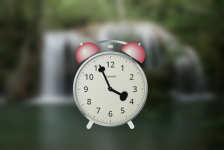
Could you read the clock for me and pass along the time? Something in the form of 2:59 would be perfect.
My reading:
3:56
